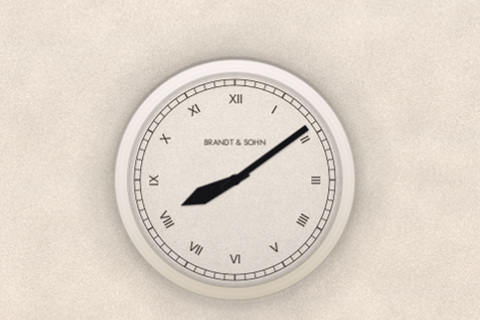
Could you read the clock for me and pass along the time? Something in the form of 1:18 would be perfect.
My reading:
8:09
